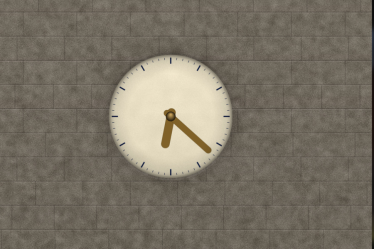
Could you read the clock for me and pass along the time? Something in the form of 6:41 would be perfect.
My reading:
6:22
